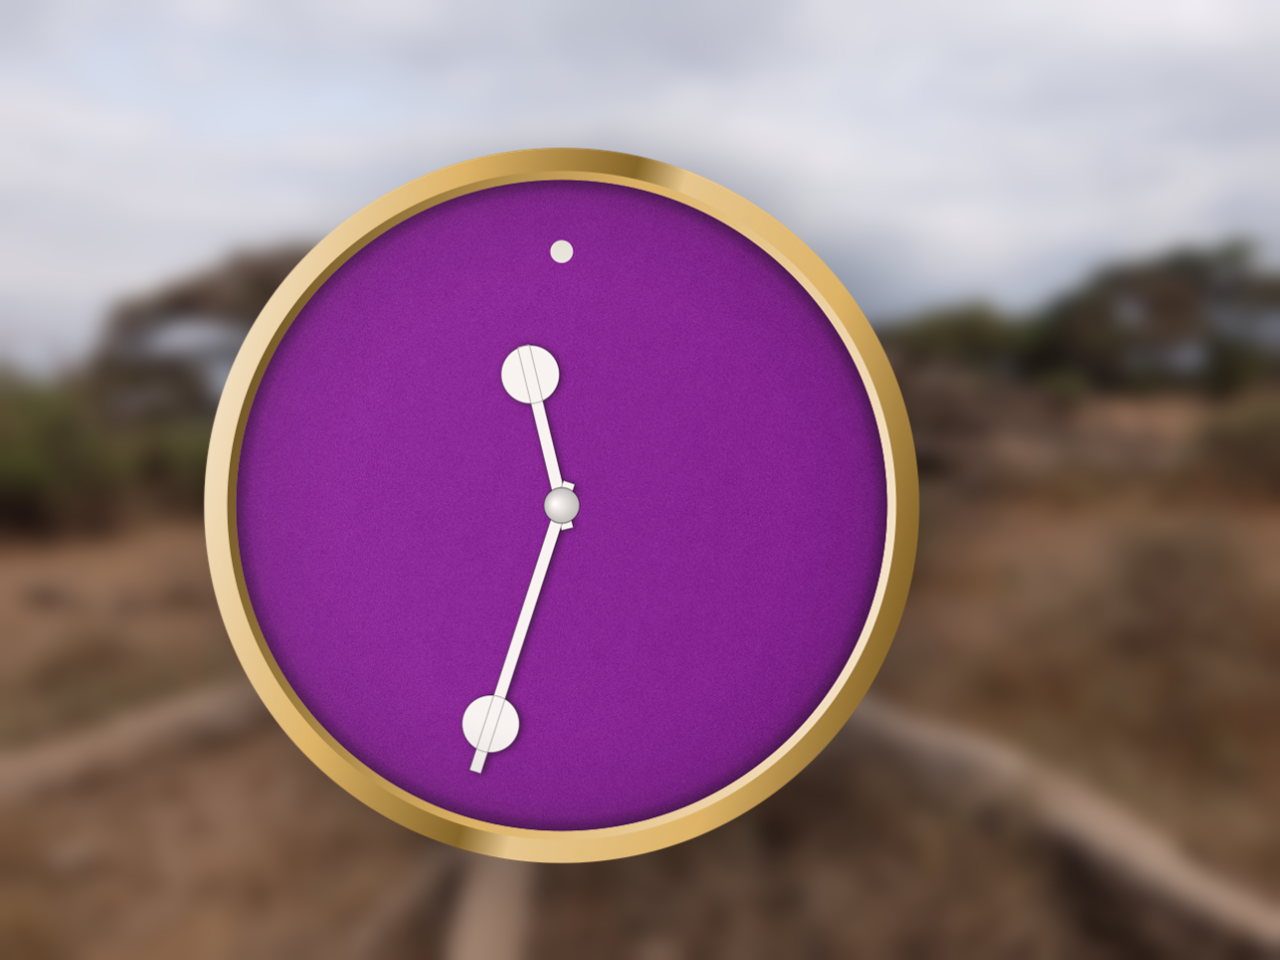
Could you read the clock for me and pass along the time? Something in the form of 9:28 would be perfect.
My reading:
11:33
